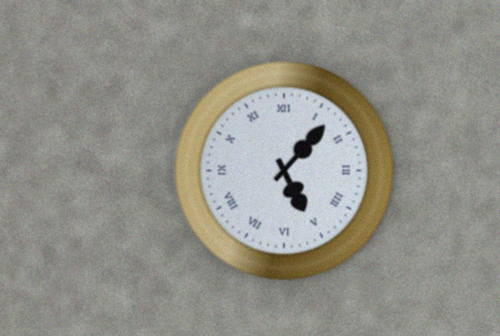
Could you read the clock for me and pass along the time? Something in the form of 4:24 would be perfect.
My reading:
5:07
